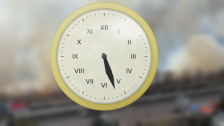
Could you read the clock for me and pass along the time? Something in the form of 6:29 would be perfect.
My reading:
5:27
